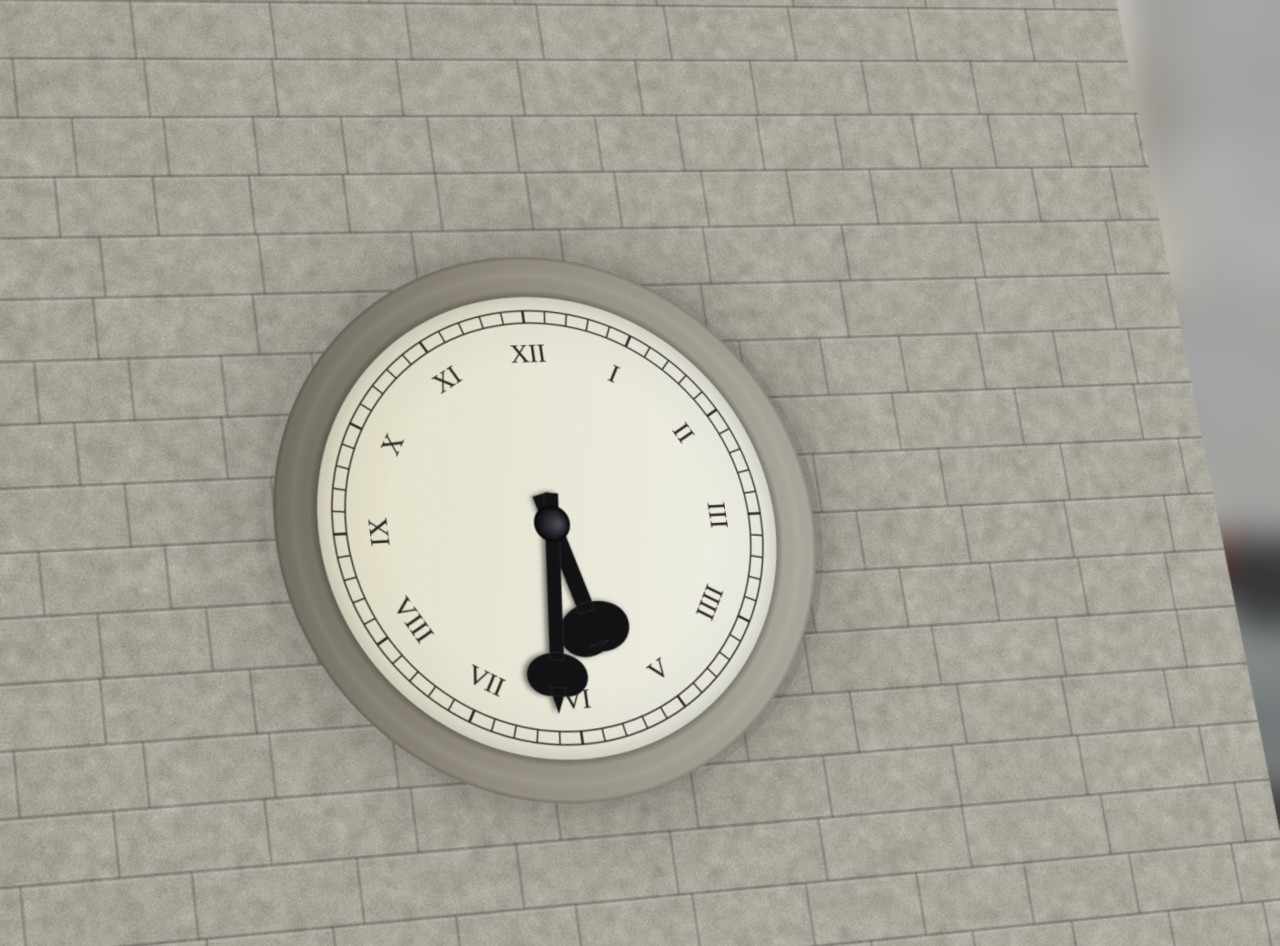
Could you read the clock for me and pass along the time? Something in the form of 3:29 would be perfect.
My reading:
5:31
